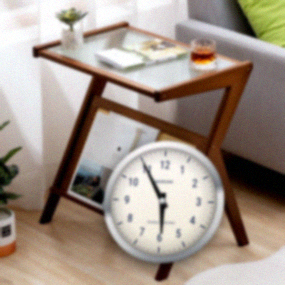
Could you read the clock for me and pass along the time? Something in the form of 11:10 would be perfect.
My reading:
5:55
